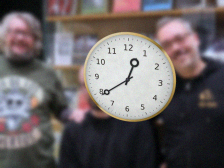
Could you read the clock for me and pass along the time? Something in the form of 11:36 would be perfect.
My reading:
12:39
